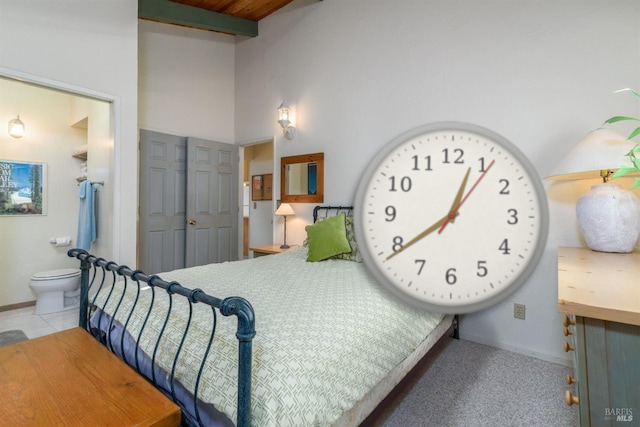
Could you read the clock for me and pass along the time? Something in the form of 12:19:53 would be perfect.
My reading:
12:39:06
